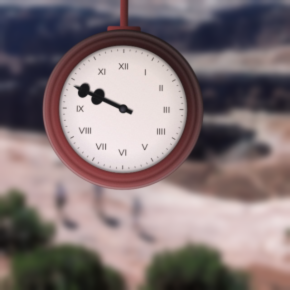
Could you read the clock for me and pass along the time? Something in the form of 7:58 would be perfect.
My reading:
9:49
